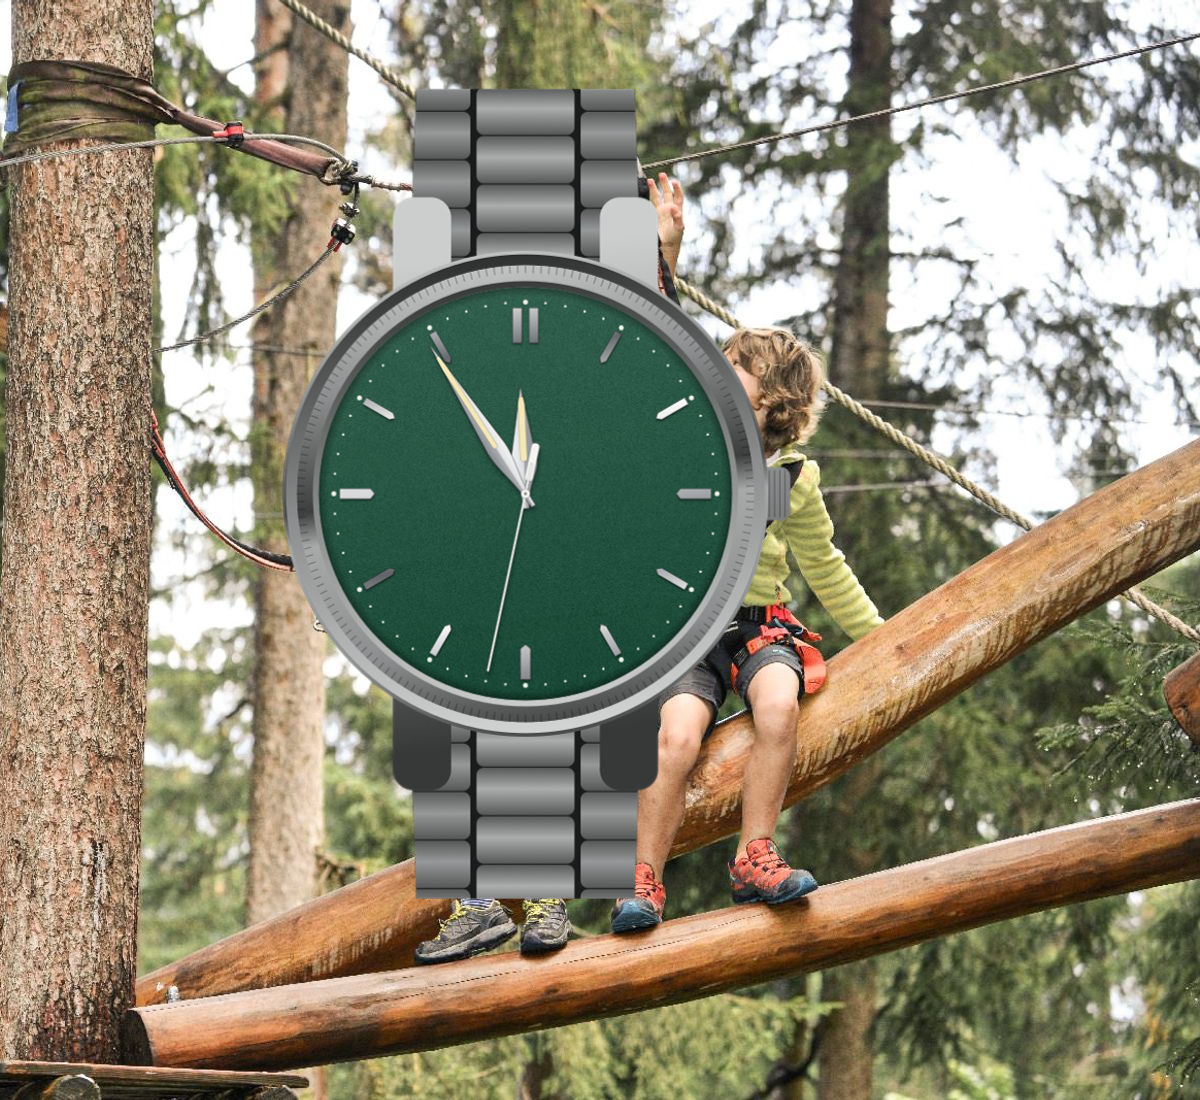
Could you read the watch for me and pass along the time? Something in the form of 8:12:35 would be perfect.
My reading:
11:54:32
